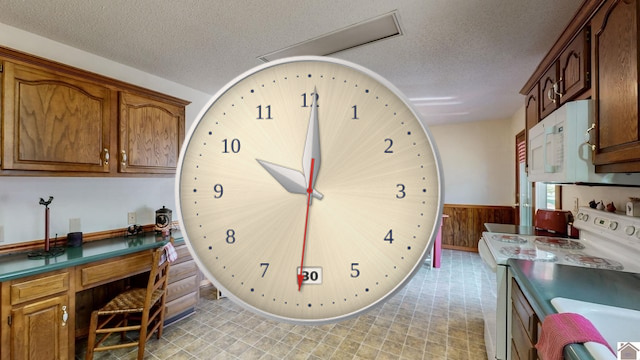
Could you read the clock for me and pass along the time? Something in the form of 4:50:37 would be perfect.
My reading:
10:00:31
